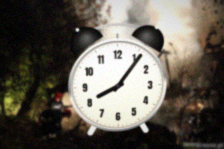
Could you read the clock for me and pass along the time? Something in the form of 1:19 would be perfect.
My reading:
8:06
